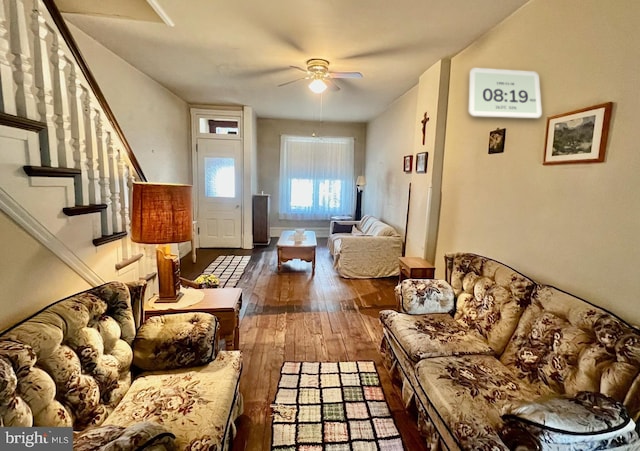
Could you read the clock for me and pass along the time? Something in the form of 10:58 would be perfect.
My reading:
8:19
